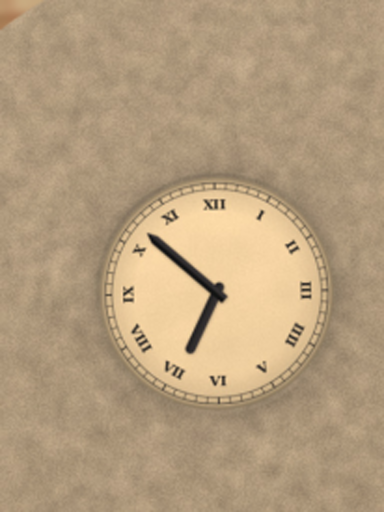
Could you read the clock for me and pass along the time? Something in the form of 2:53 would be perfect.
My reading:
6:52
